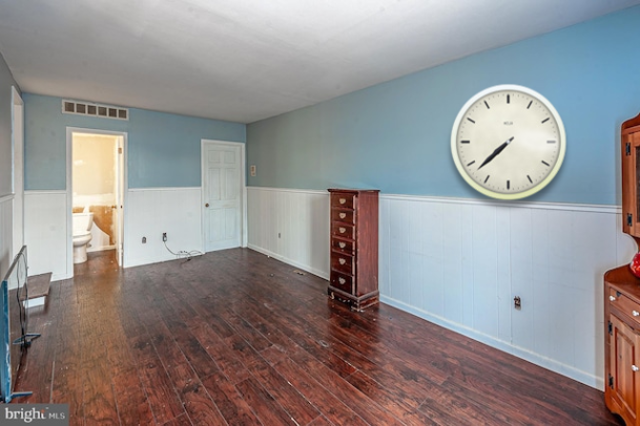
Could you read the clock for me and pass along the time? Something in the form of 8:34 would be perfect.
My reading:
7:38
